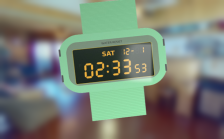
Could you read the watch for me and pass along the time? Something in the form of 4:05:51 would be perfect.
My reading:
2:33:53
